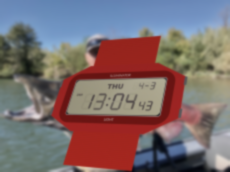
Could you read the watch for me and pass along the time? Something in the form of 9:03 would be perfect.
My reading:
13:04
